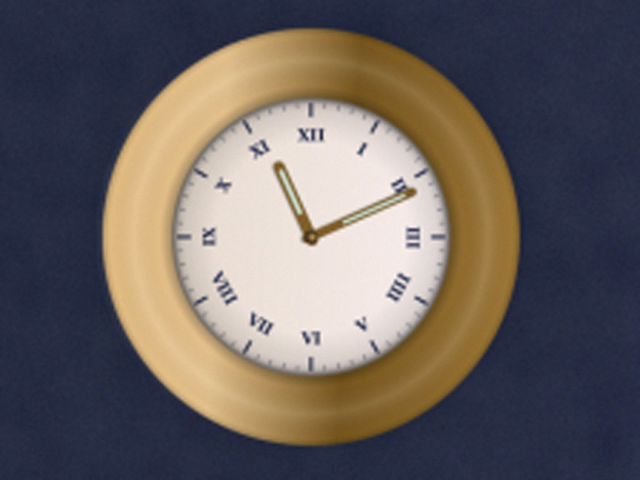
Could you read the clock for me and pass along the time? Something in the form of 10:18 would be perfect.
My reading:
11:11
